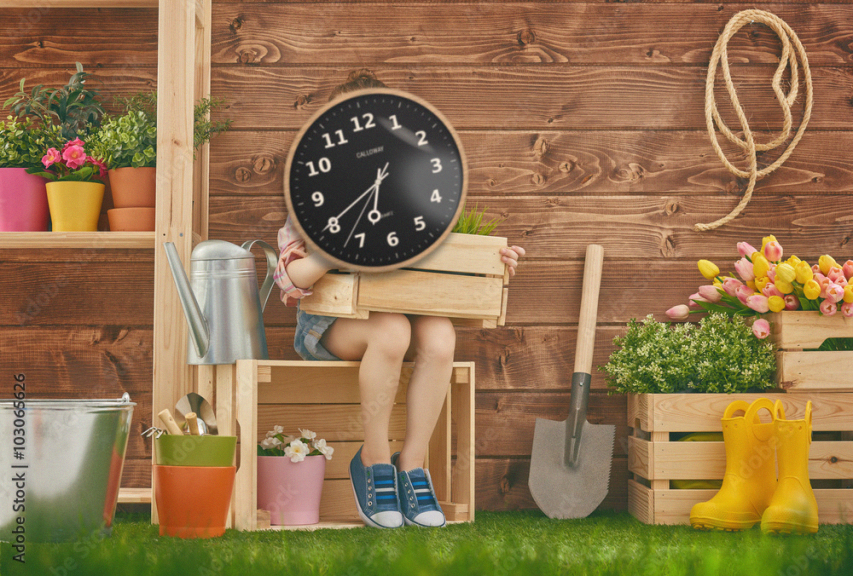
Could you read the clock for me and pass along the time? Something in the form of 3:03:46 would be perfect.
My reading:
6:40:37
